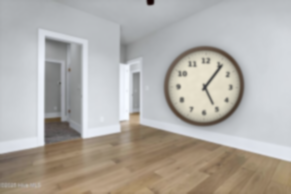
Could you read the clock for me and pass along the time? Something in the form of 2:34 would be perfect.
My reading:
5:06
